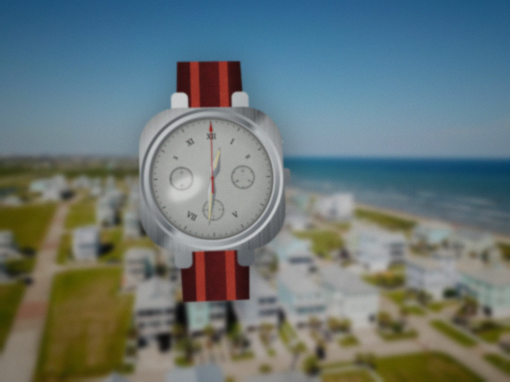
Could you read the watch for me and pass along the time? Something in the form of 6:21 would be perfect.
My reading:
12:31
